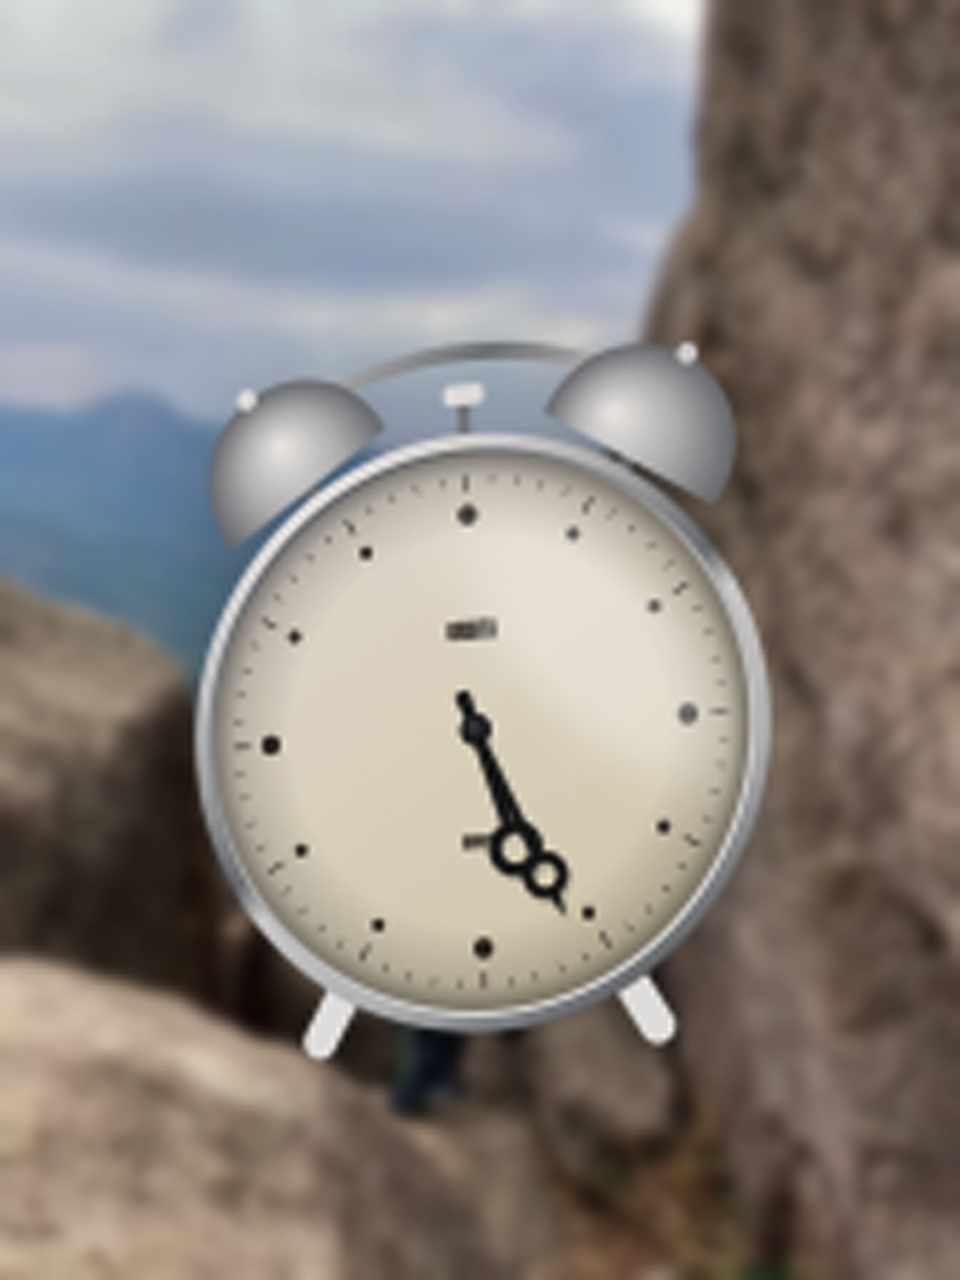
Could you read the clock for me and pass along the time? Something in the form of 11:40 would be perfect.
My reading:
5:26
